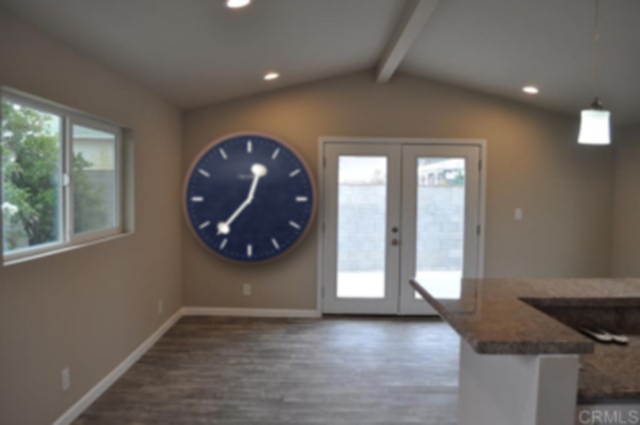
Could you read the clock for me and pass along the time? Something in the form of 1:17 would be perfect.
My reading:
12:37
